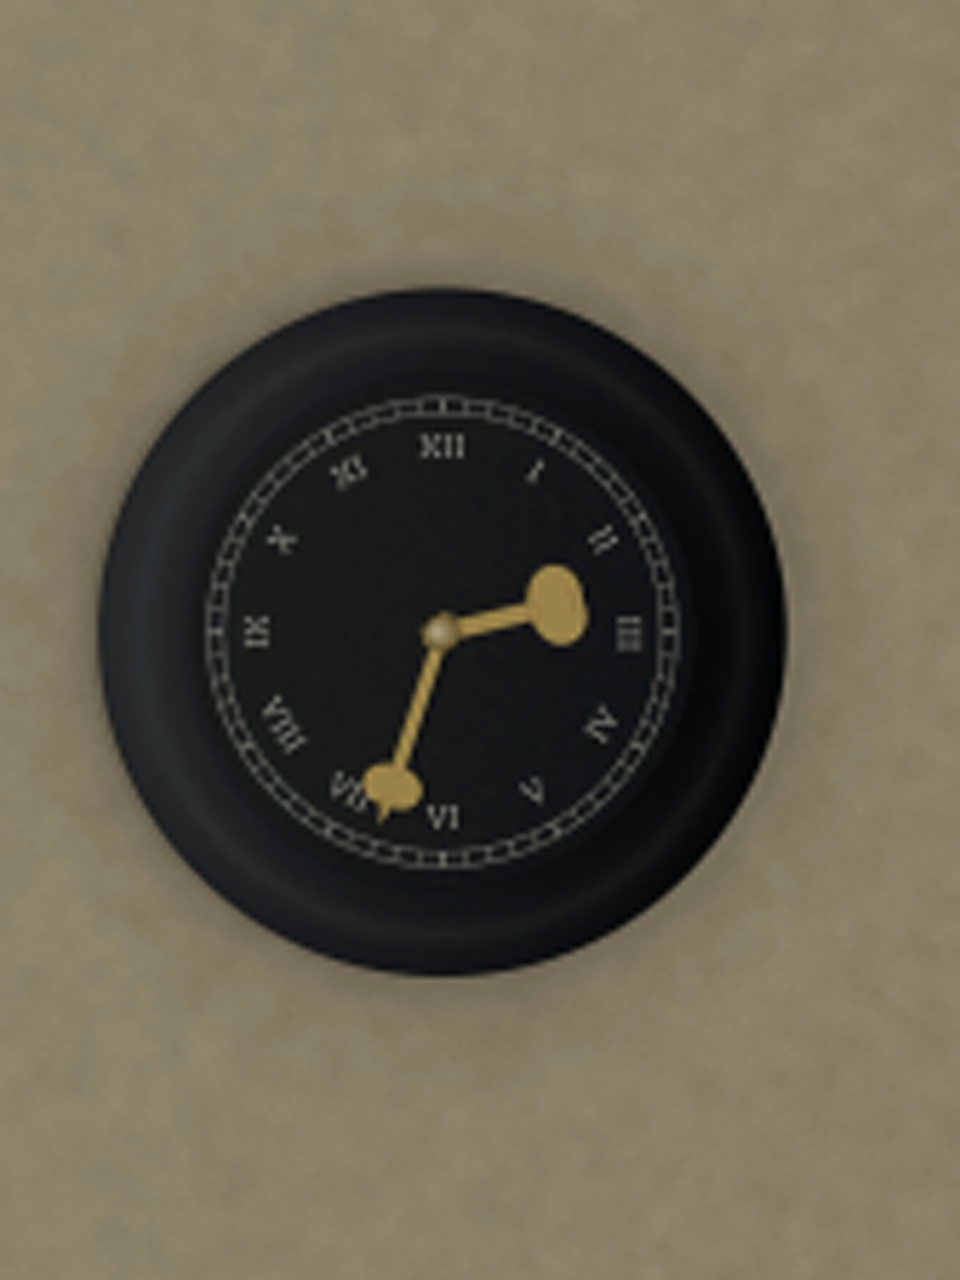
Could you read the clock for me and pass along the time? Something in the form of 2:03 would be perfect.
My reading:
2:33
